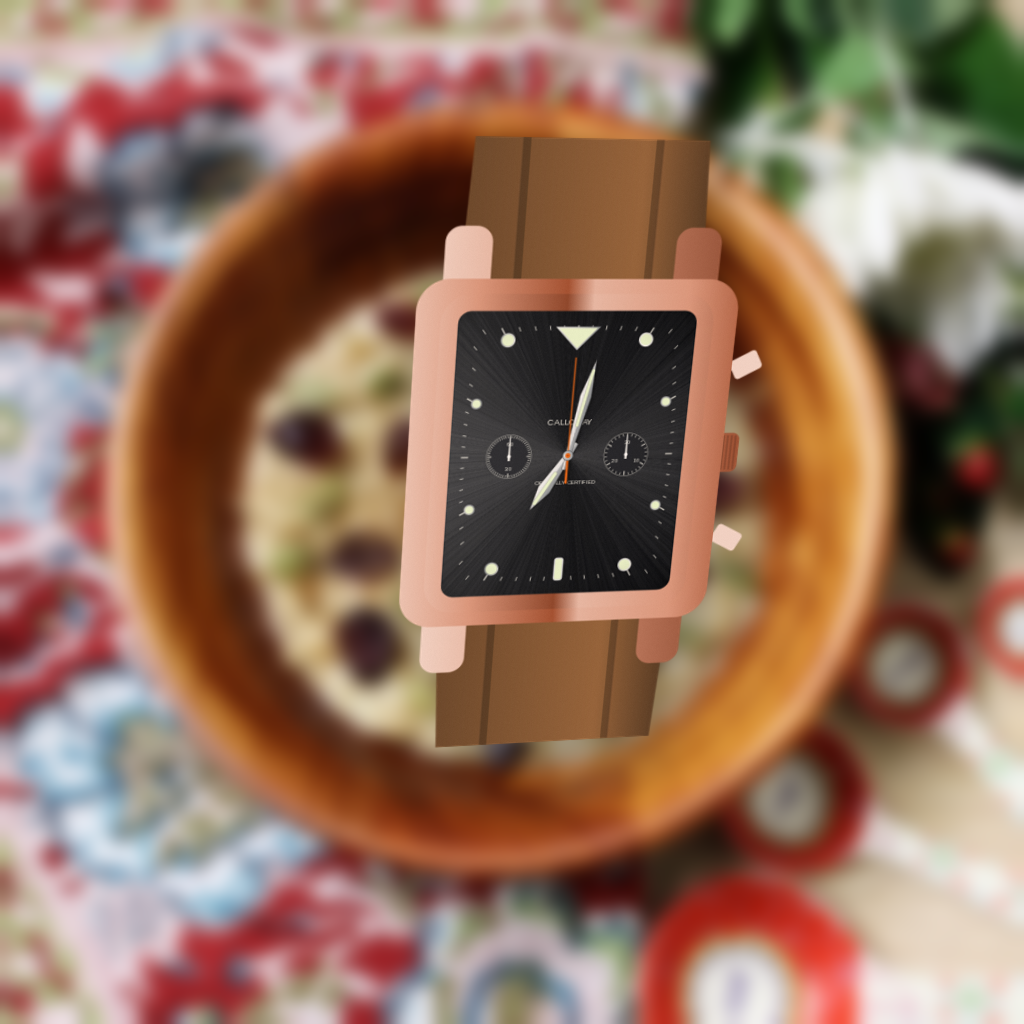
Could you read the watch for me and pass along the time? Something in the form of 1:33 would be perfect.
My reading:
7:02
